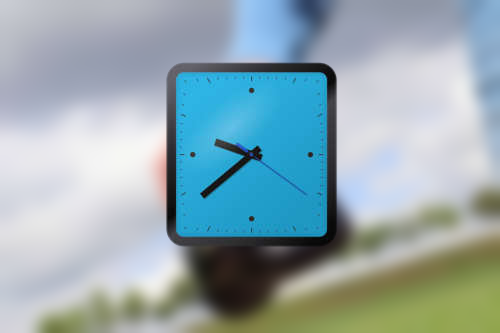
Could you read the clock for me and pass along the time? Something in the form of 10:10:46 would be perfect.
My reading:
9:38:21
